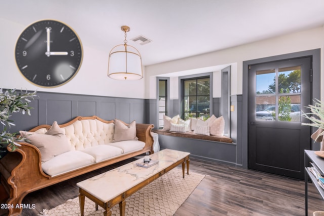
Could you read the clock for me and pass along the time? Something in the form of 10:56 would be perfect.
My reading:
3:00
